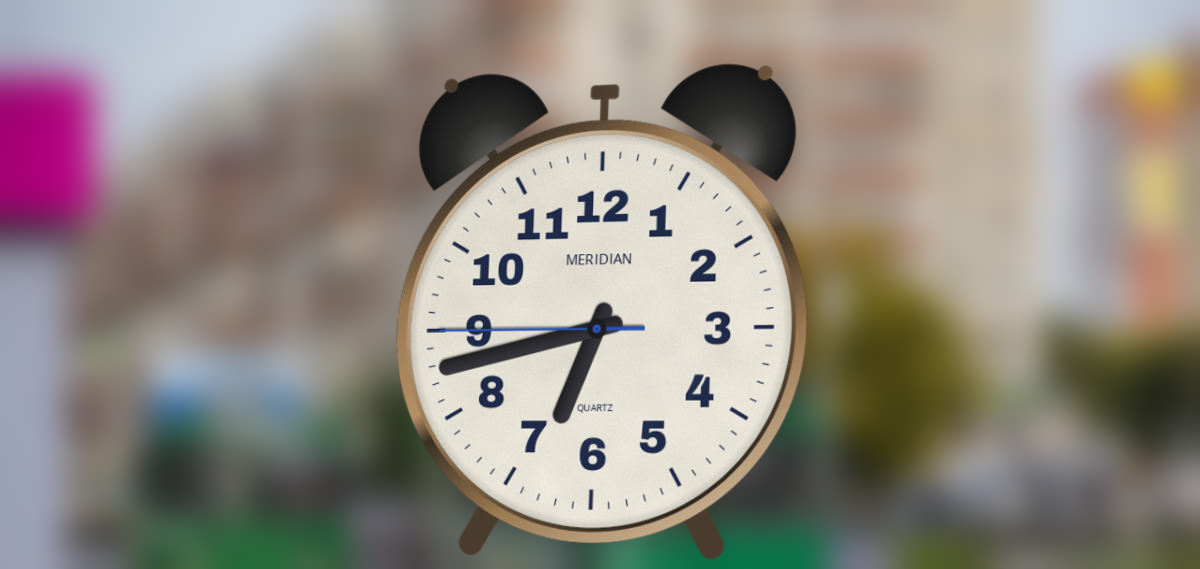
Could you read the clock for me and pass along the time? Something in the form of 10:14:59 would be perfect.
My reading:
6:42:45
